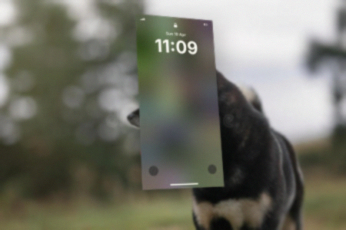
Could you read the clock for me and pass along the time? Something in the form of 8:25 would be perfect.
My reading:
11:09
